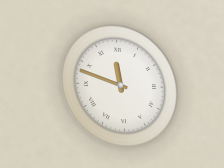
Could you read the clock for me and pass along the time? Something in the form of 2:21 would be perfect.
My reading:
11:48
